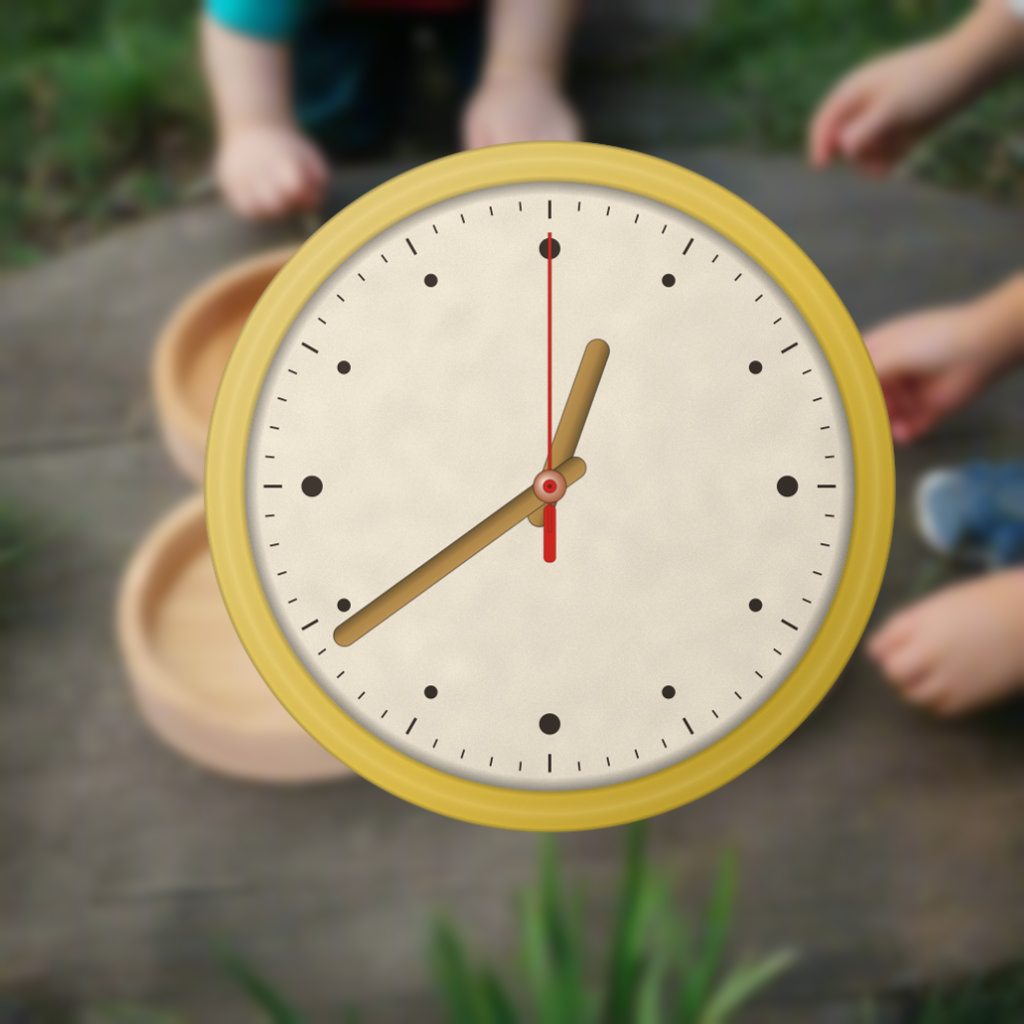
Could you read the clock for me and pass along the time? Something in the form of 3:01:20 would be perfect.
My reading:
12:39:00
